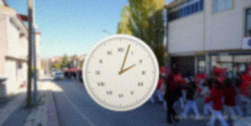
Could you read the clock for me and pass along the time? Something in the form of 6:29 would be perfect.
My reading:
2:03
